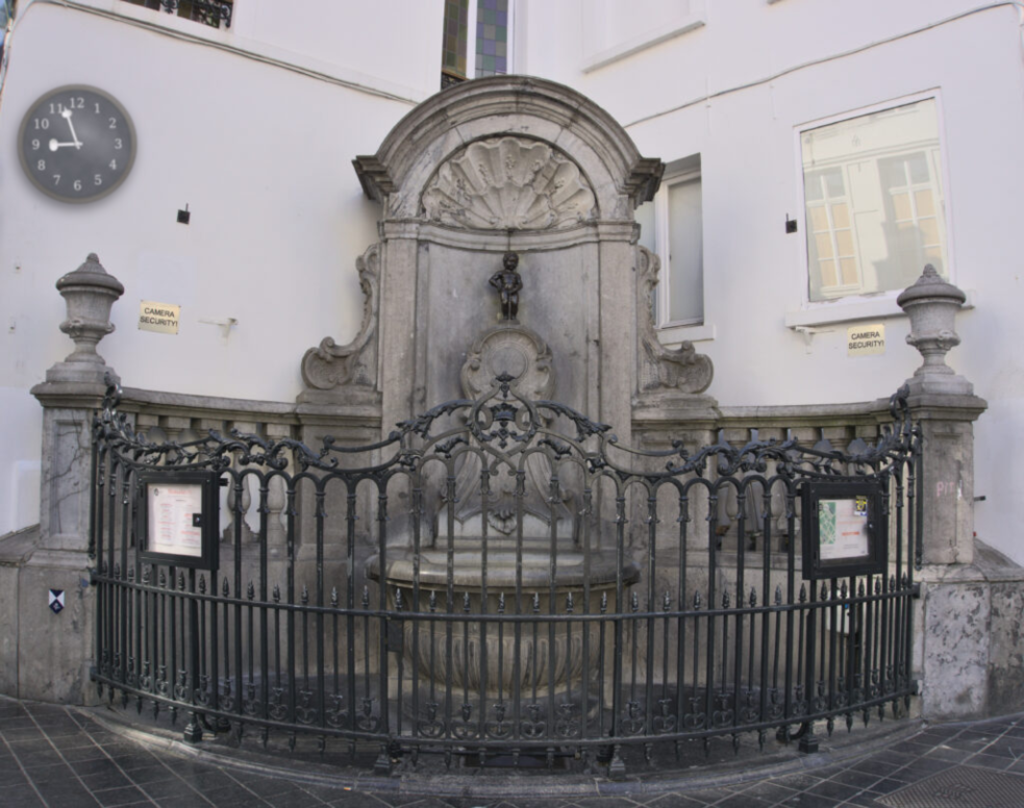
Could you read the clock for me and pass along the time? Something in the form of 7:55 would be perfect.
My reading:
8:57
